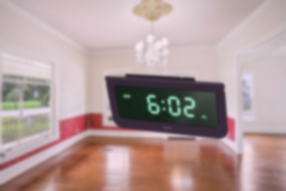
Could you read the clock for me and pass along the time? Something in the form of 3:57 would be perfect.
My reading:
6:02
